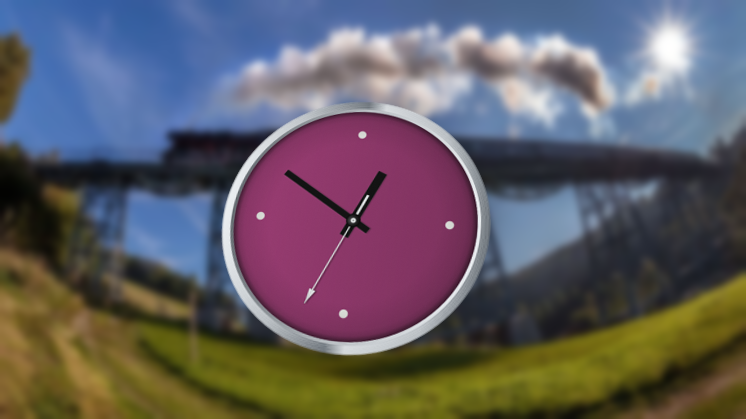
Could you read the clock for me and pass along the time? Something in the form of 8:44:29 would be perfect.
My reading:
12:50:34
